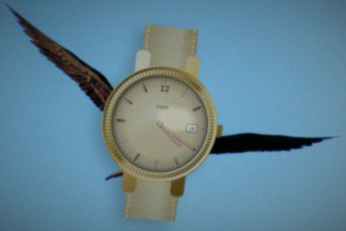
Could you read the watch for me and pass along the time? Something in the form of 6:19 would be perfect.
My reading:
4:20
